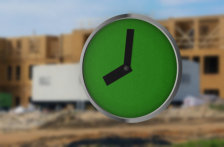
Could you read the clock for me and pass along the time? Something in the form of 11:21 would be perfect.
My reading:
8:01
